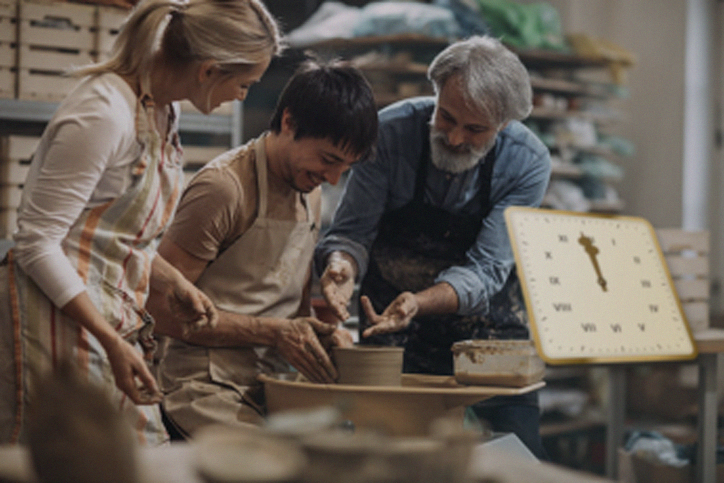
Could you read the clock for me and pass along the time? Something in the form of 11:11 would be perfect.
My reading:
11:59
